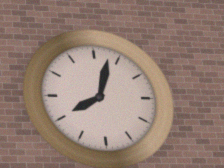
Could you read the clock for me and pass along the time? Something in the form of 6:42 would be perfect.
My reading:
8:03
